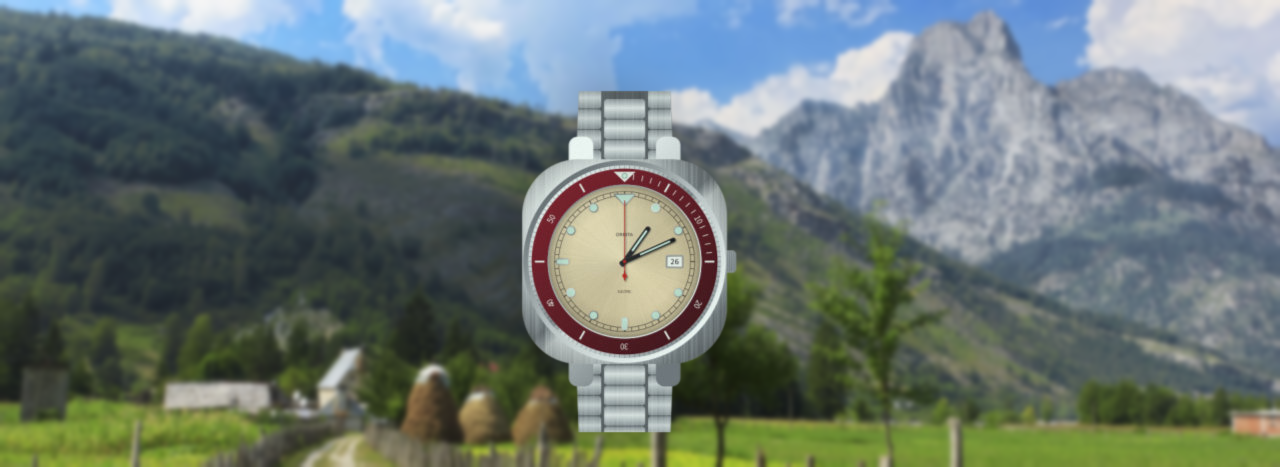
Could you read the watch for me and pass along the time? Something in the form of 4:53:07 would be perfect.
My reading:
1:11:00
